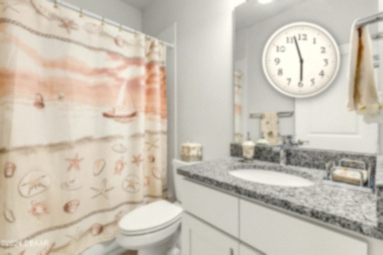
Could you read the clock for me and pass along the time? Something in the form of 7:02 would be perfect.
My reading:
5:57
